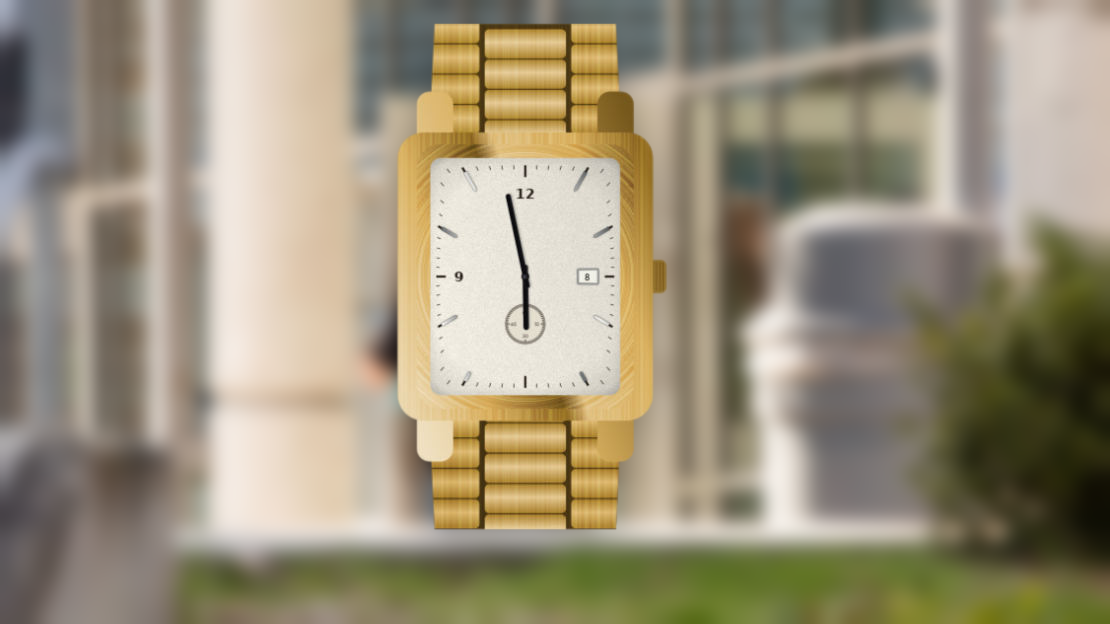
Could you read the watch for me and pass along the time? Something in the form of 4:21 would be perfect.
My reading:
5:58
